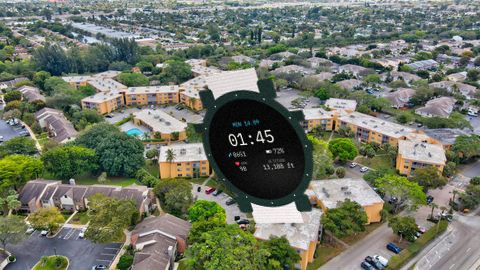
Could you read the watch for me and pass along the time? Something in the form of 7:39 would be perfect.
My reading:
1:45
